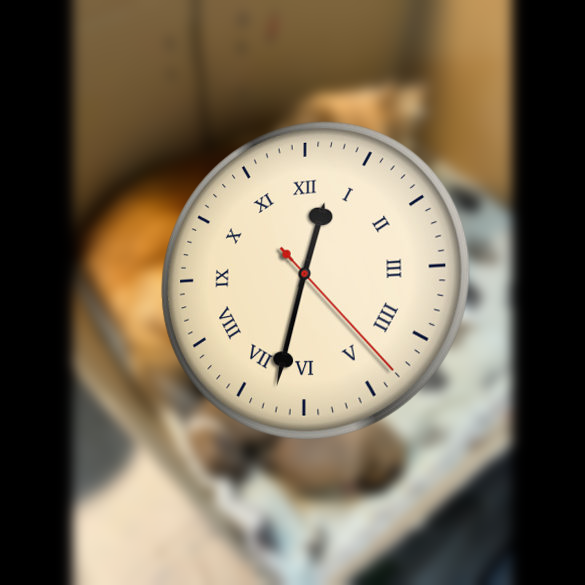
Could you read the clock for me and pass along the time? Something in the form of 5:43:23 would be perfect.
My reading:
12:32:23
